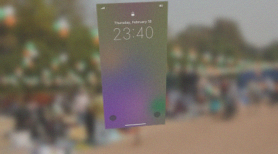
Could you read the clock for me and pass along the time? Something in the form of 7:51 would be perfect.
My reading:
23:40
